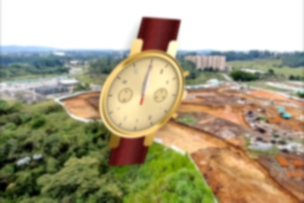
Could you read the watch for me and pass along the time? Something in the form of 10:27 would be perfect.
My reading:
12:00
